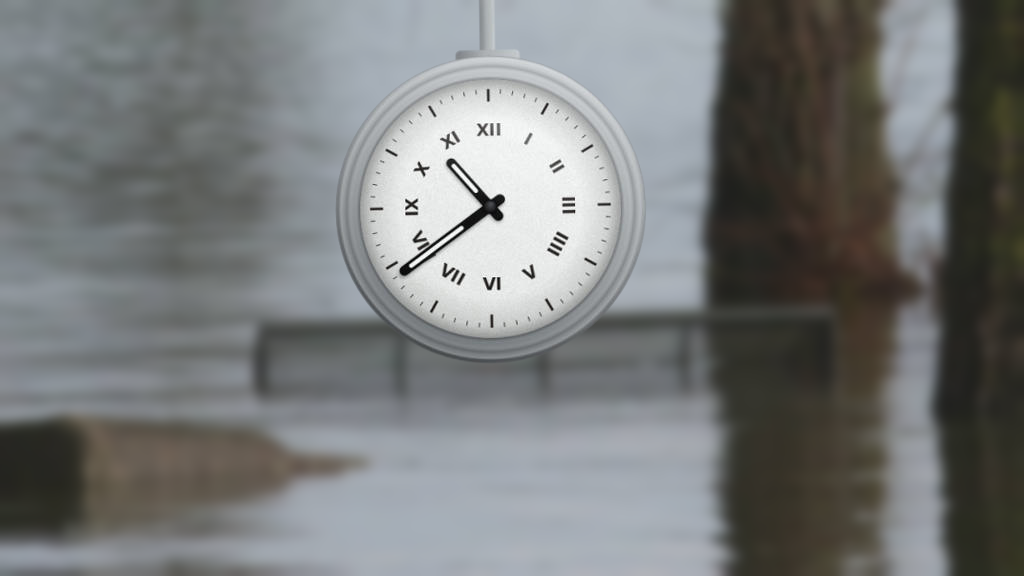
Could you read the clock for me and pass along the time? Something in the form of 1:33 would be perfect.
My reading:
10:39
